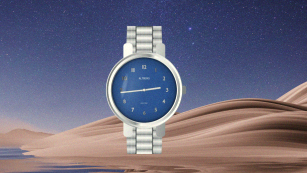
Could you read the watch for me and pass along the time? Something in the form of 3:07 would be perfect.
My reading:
2:44
